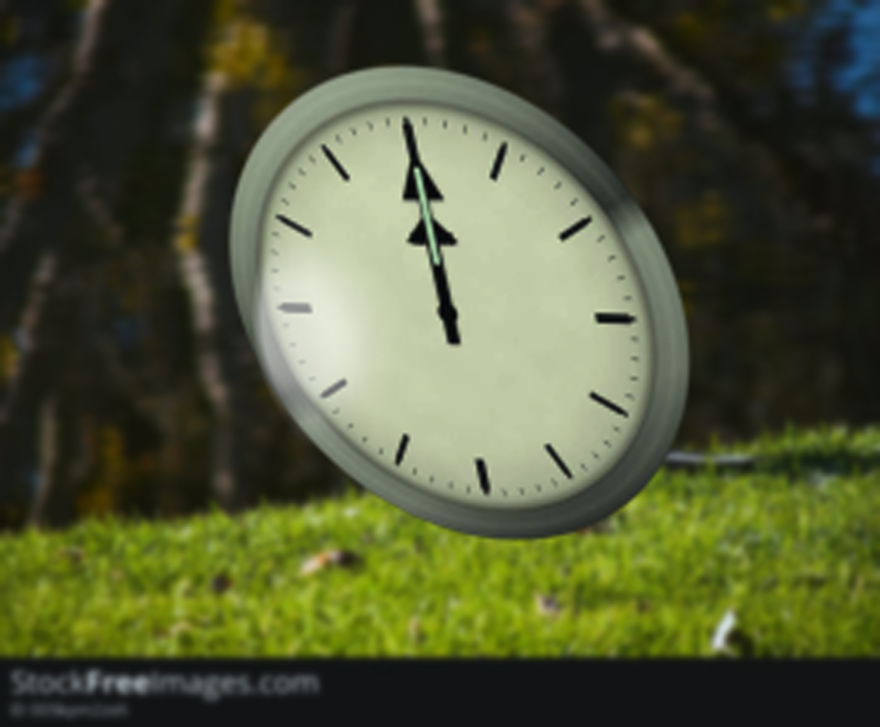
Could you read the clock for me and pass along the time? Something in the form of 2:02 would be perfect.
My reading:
12:00
